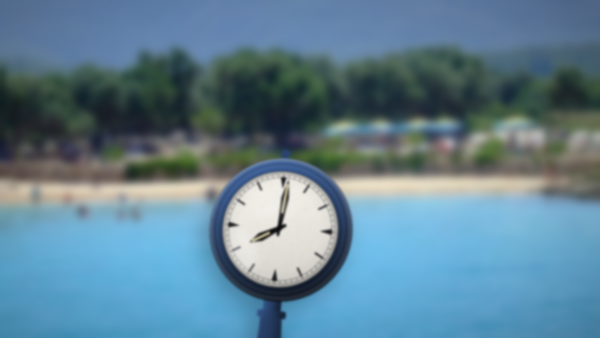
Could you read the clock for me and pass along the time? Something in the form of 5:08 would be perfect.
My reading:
8:01
